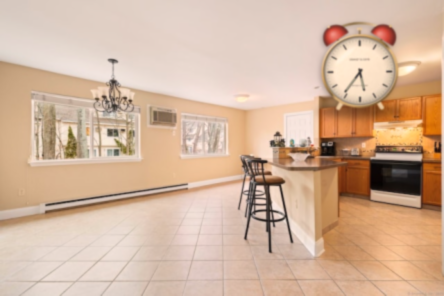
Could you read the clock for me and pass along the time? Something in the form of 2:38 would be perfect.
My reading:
5:36
